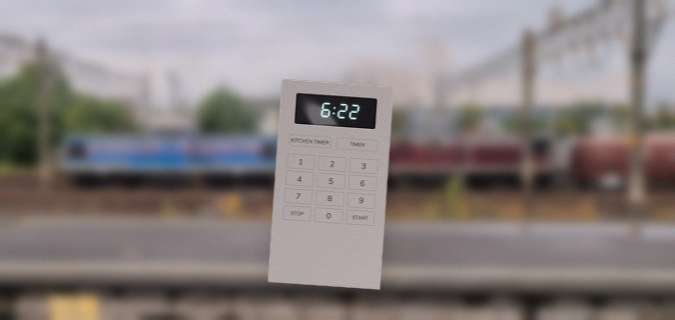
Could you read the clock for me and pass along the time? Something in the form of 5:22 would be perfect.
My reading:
6:22
